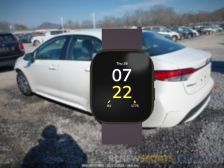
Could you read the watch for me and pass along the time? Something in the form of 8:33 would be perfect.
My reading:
7:22
